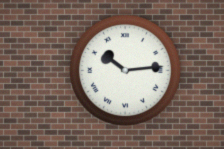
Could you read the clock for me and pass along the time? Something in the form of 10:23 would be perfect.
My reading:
10:14
